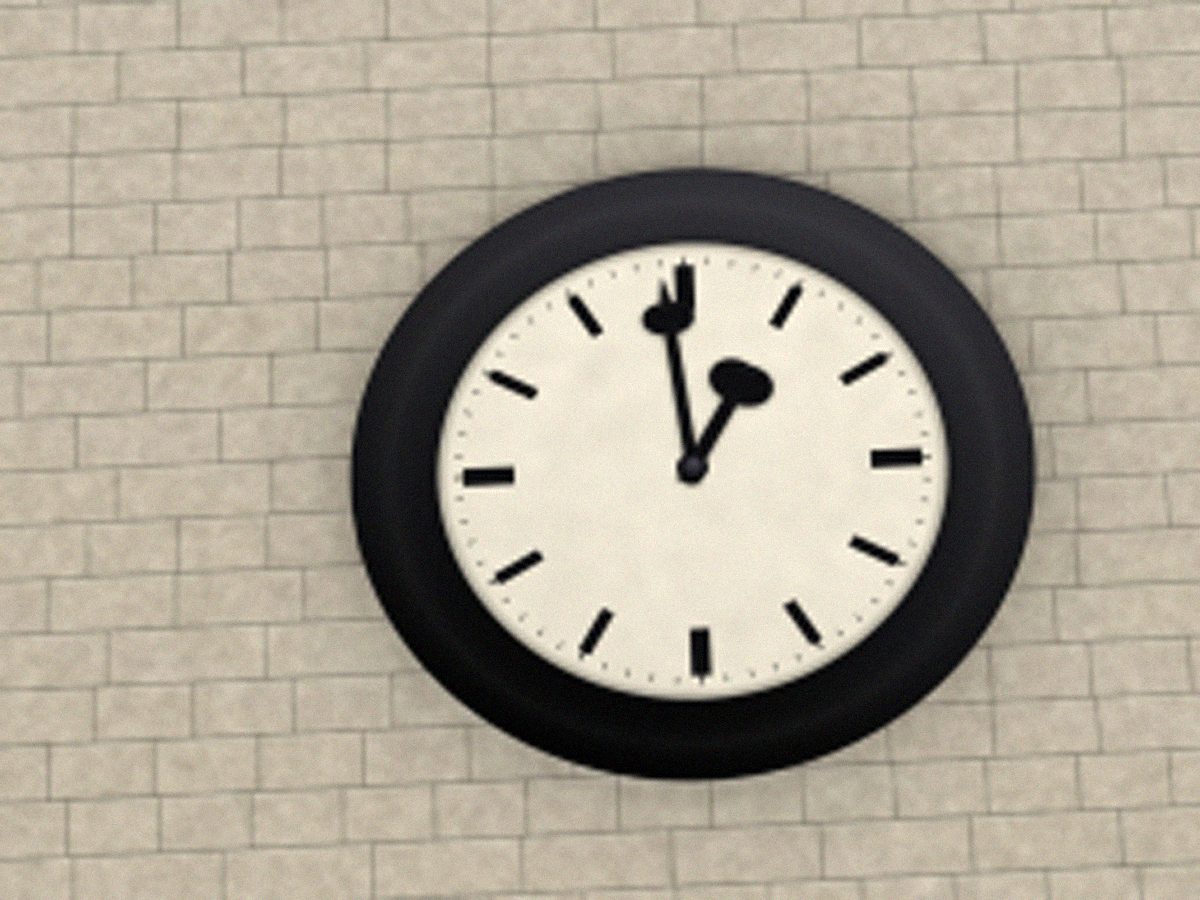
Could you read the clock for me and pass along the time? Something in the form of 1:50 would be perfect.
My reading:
12:59
